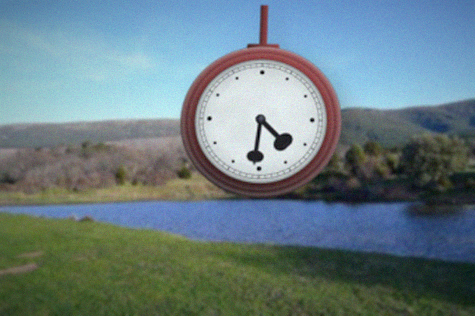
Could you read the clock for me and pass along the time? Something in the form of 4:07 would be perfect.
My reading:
4:31
